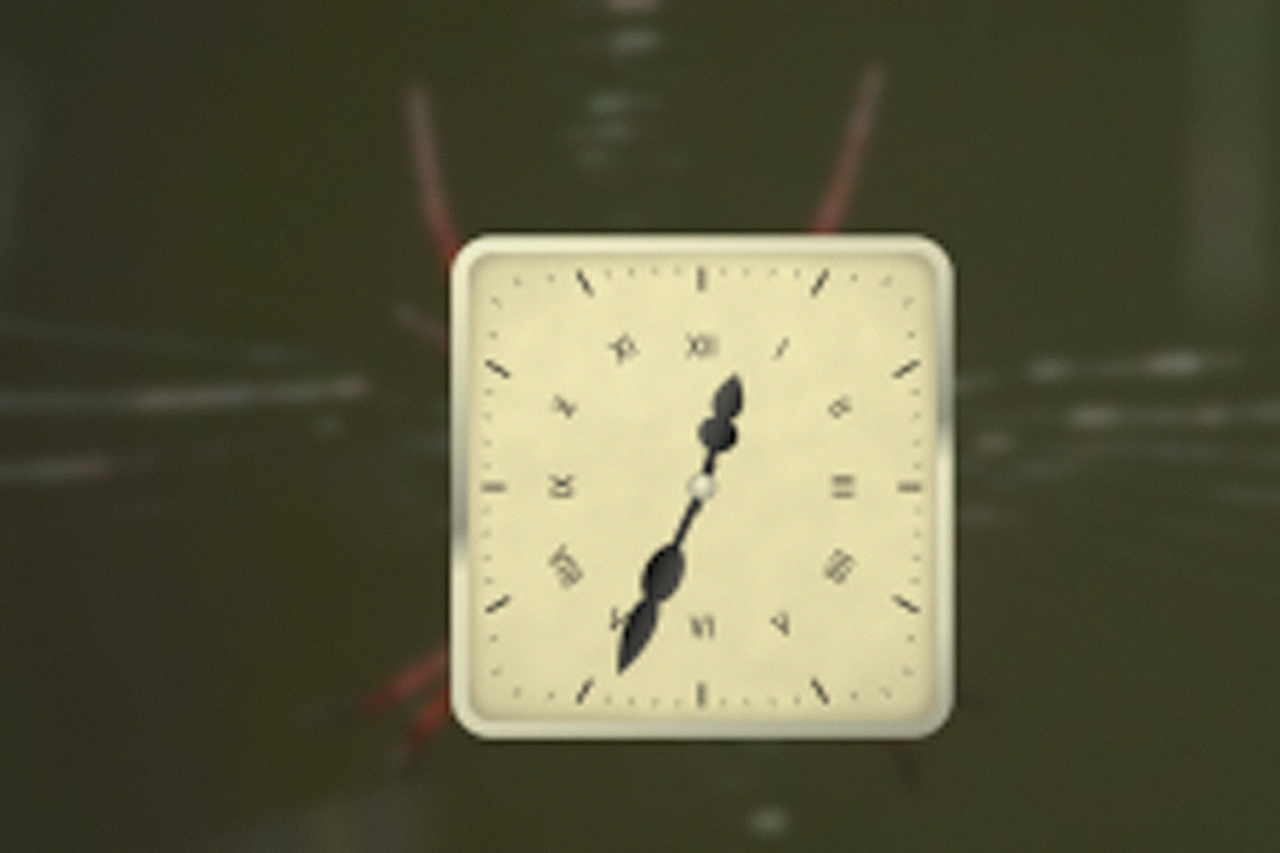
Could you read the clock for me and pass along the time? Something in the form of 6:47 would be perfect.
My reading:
12:34
